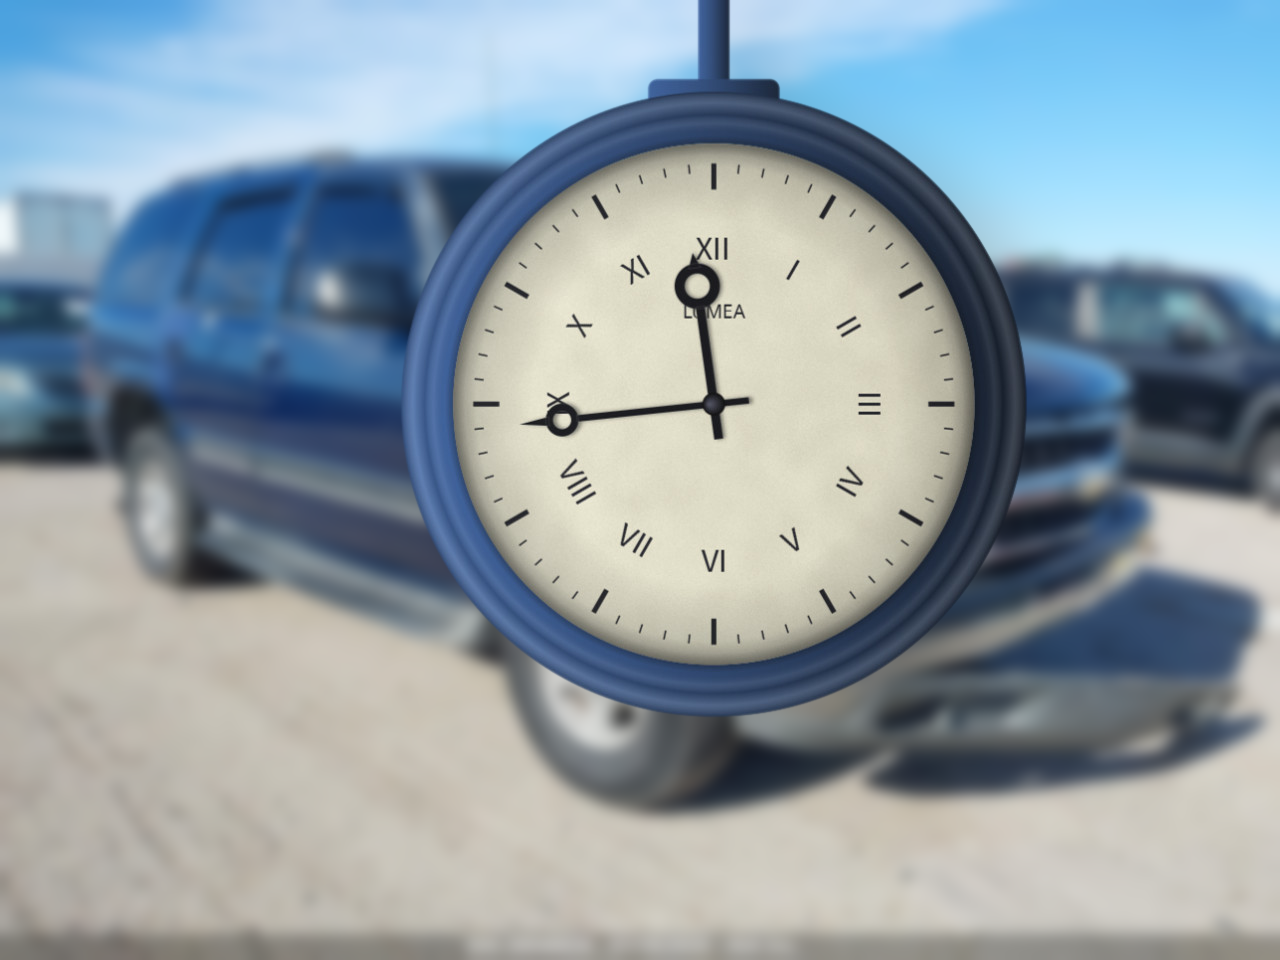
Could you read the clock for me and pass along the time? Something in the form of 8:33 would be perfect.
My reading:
11:44
